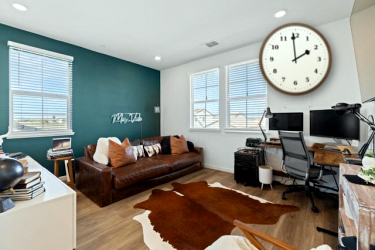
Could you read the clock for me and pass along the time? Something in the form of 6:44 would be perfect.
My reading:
1:59
